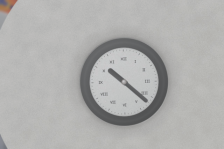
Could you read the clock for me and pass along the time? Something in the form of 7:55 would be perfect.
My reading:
10:22
